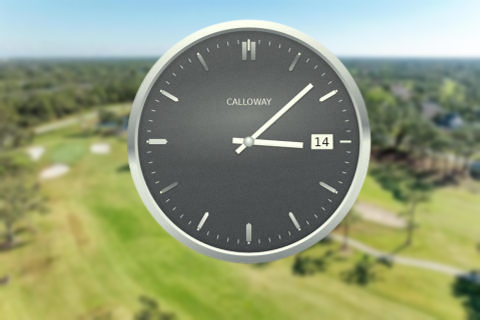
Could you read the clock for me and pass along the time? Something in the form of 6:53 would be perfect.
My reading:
3:08
